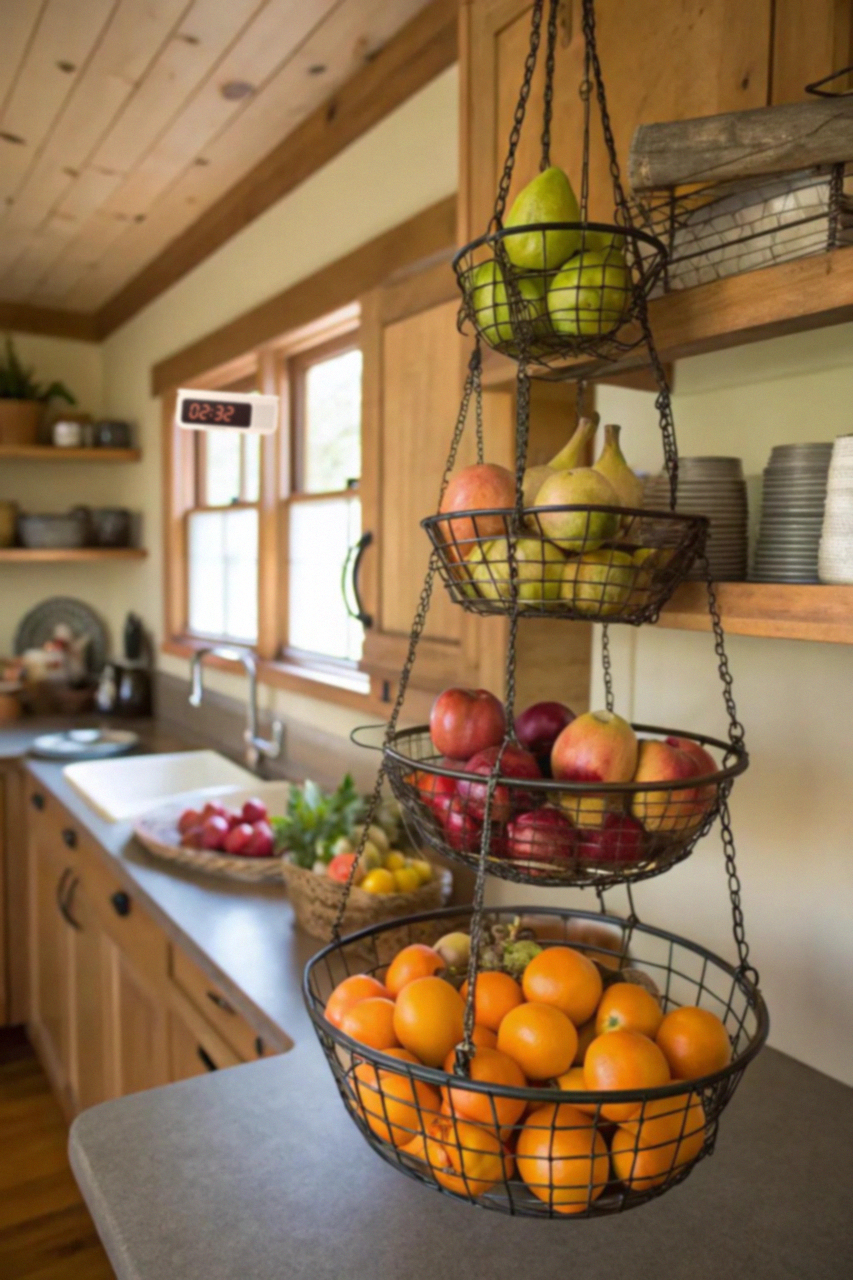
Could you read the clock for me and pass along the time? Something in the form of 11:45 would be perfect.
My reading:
2:32
